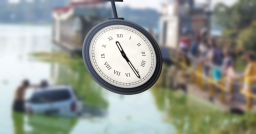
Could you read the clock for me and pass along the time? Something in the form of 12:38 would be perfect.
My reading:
11:26
